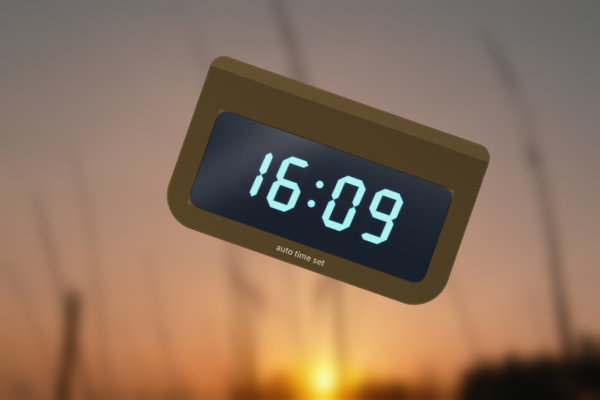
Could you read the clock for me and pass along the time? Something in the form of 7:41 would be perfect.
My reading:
16:09
